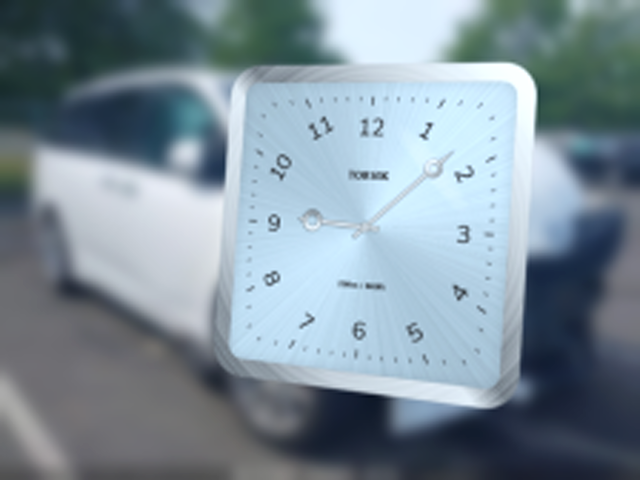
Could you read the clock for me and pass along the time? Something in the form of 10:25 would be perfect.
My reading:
9:08
